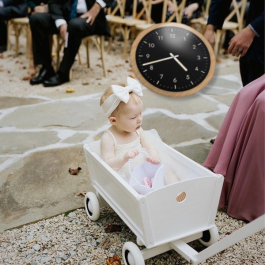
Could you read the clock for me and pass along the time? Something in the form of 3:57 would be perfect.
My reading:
4:42
